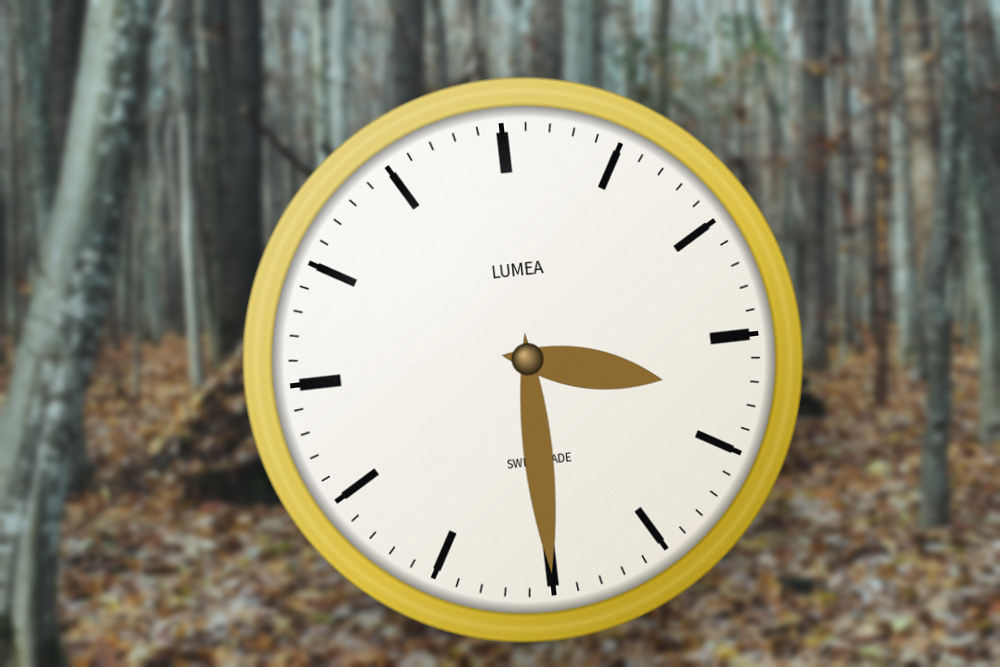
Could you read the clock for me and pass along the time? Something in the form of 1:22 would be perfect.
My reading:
3:30
